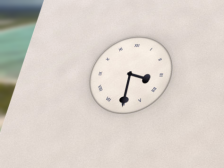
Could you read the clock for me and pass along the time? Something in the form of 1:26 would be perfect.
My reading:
3:30
